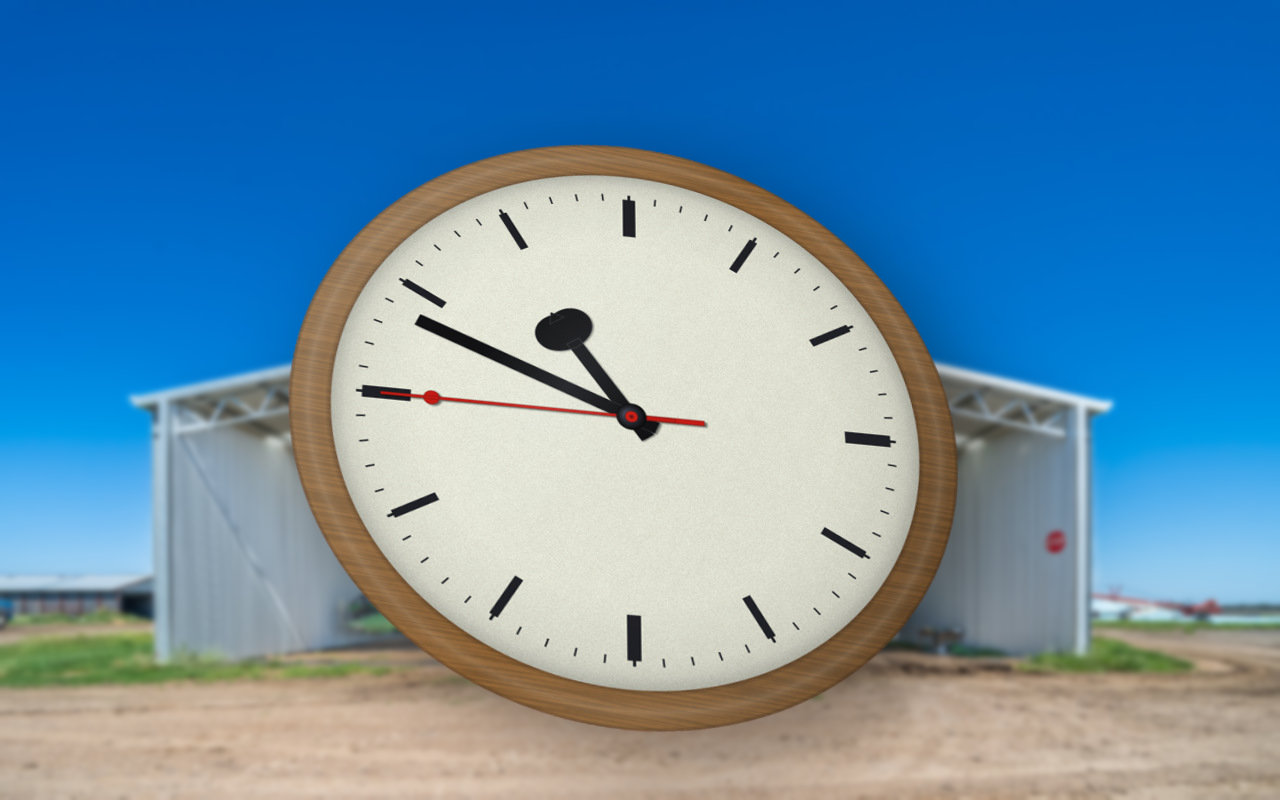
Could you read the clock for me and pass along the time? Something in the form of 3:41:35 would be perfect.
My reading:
10:48:45
